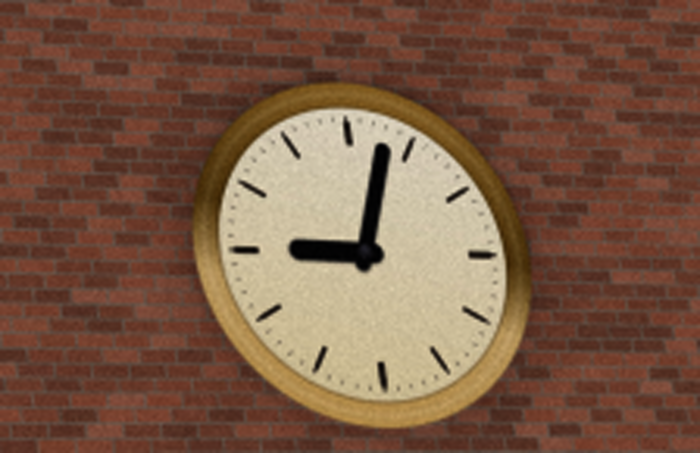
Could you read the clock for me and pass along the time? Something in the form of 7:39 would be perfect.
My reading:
9:03
